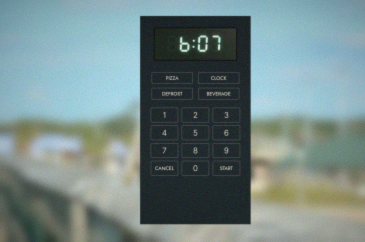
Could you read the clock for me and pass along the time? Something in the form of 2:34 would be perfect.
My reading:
6:07
